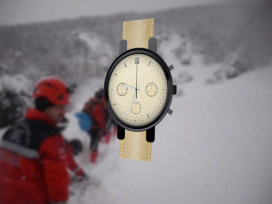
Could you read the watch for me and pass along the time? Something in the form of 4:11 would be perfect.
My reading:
9:33
